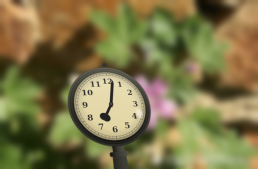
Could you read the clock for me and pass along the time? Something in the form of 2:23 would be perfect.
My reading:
7:02
